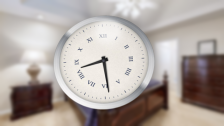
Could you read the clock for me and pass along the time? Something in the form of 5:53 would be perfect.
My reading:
8:29
